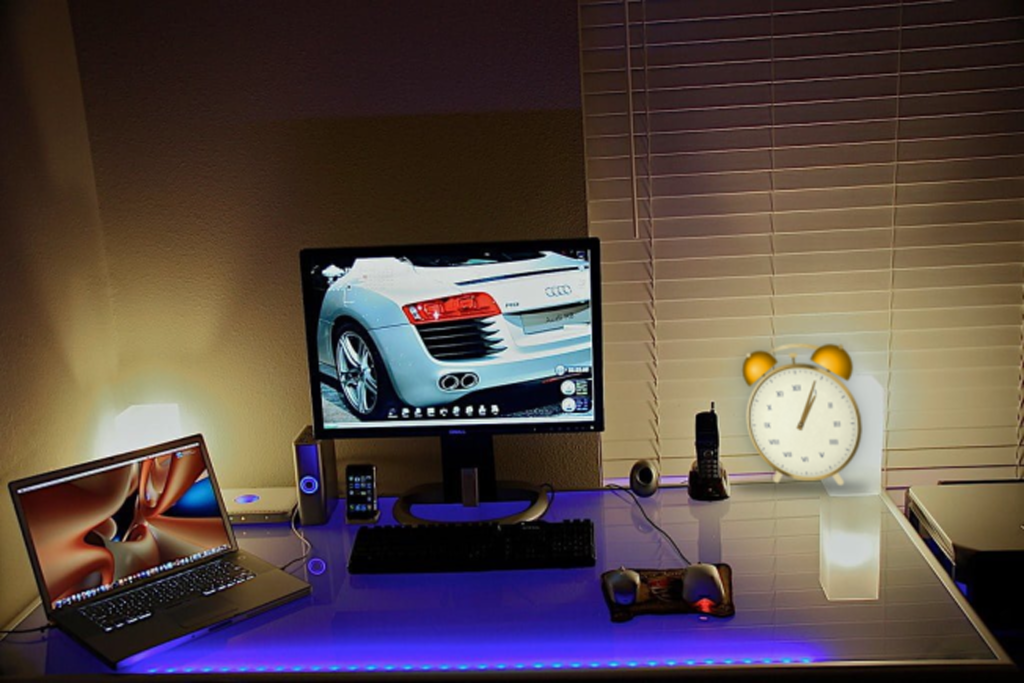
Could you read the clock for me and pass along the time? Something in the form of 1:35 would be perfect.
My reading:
1:04
